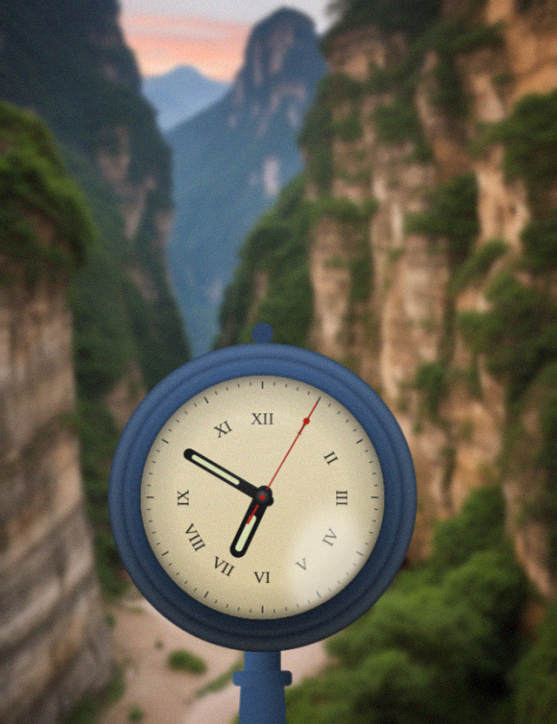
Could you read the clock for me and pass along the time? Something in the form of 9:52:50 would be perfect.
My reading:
6:50:05
